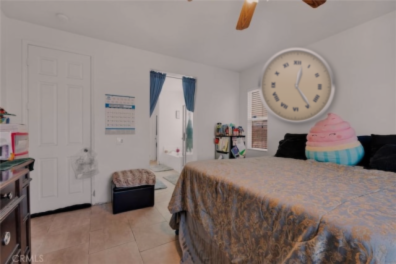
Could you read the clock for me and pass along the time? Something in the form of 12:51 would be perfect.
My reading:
12:24
